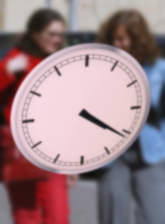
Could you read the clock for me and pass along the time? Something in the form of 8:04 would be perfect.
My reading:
4:21
